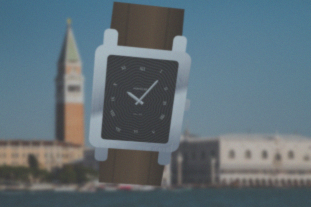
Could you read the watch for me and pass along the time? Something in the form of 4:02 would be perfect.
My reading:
10:06
